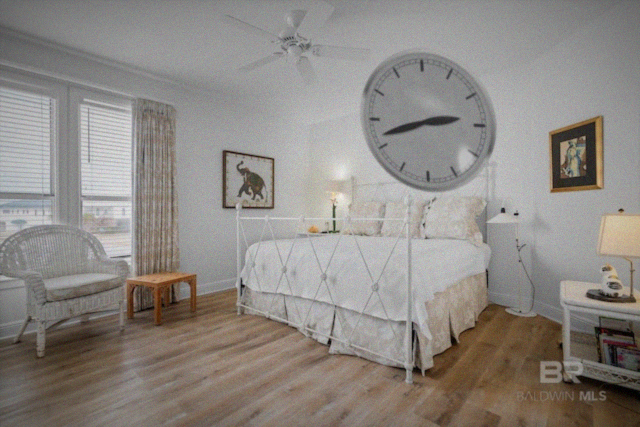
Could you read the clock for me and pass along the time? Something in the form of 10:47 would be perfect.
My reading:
2:42
